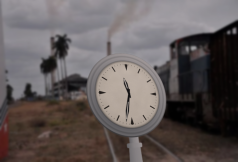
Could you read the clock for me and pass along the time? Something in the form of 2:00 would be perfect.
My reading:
11:32
